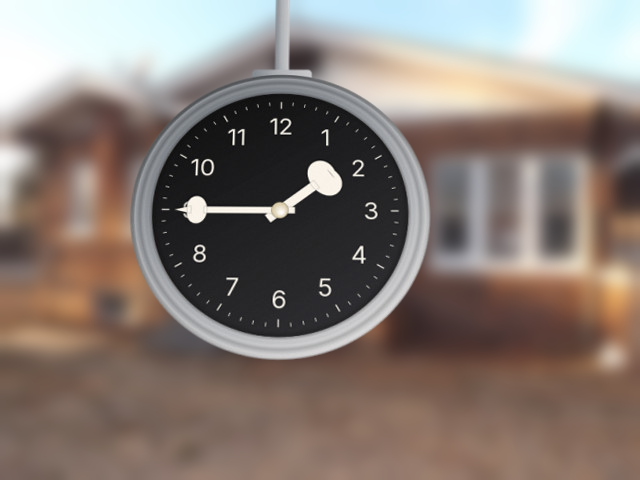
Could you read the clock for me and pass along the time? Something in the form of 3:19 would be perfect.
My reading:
1:45
